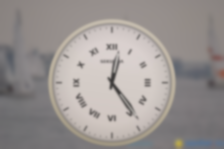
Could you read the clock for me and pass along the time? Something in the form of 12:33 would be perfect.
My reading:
12:24
